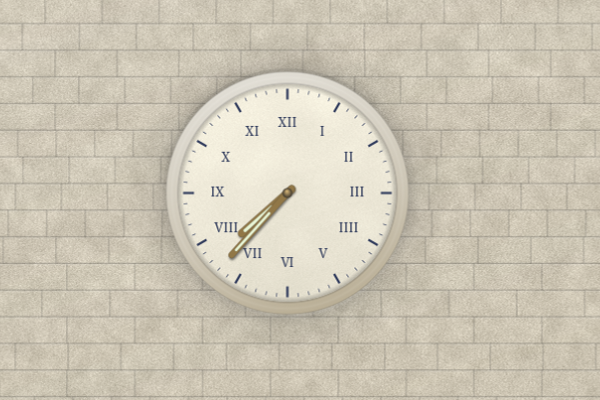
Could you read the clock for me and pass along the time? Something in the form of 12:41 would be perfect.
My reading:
7:37
